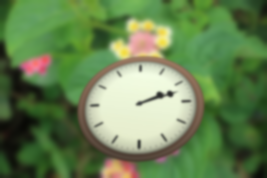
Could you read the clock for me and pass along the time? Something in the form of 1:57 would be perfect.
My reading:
2:12
